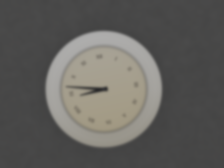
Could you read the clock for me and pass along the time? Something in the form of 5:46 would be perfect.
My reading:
8:47
